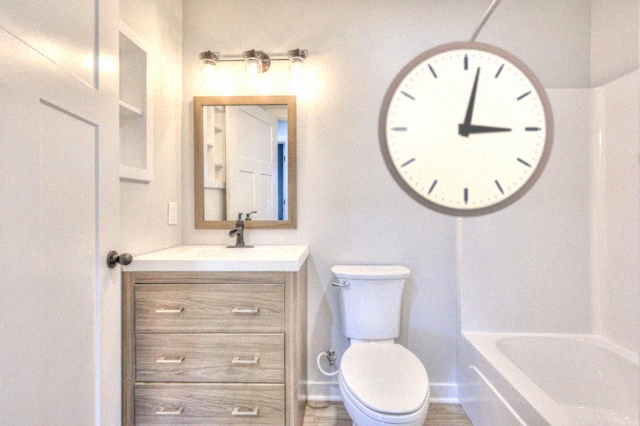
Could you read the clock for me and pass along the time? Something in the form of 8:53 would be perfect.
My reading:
3:02
